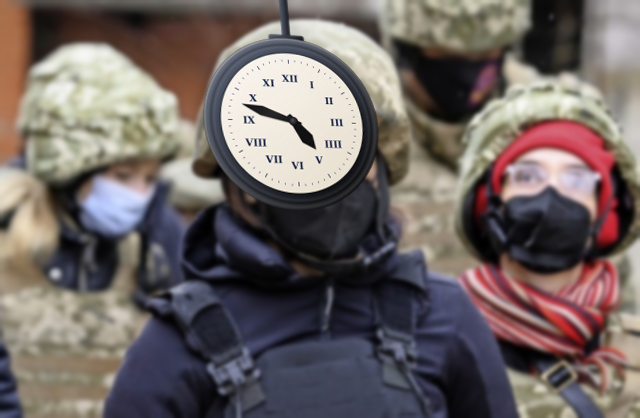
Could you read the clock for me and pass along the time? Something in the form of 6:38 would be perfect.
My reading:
4:48
